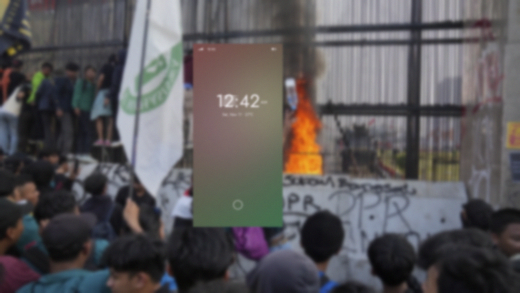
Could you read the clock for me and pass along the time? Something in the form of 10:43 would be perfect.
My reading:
12:42
